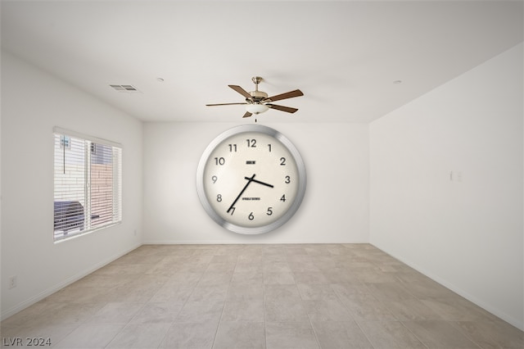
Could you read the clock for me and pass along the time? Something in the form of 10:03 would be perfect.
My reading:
3:36
